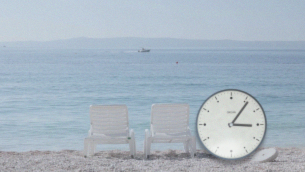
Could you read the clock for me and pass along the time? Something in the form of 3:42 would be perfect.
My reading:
3:06
